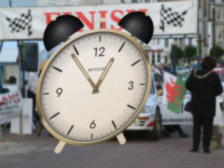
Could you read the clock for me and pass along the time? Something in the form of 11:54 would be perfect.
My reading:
12:54
